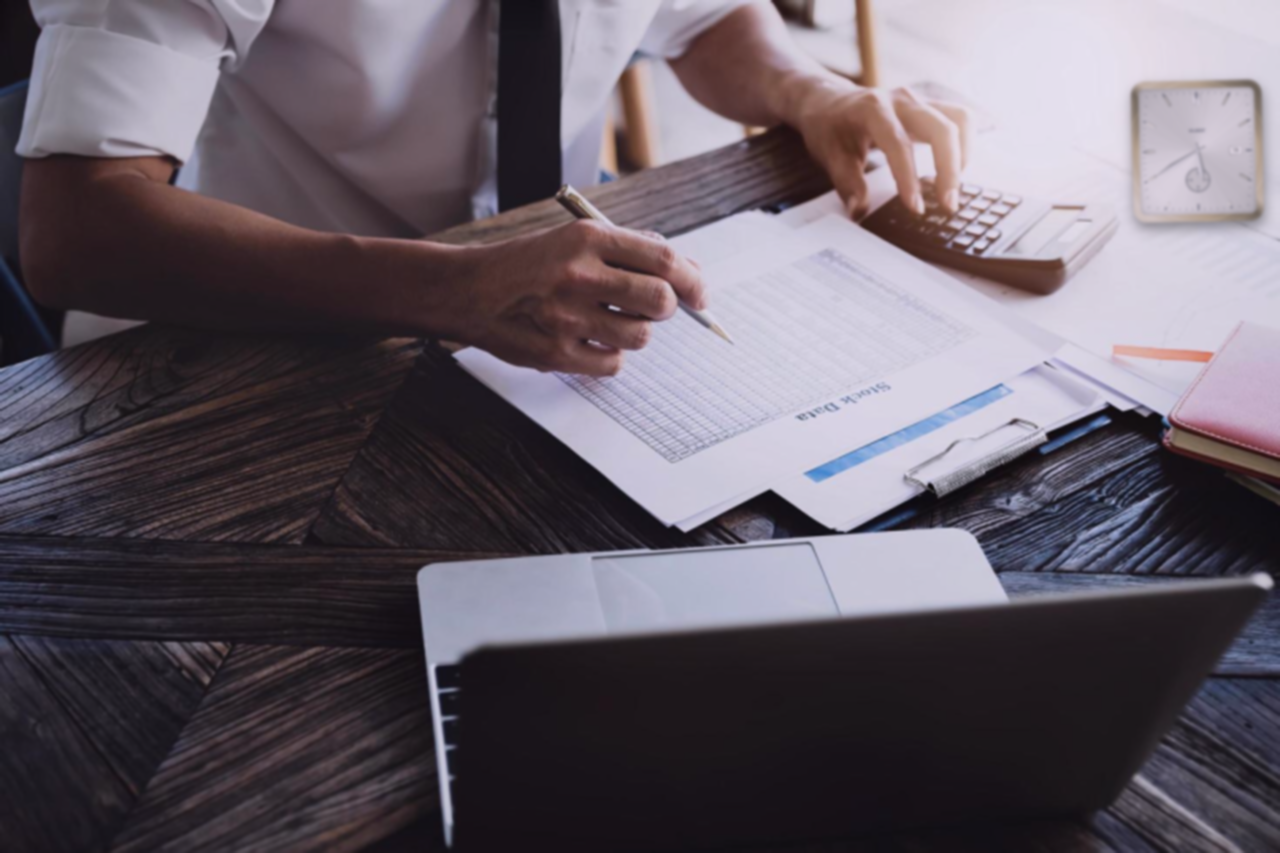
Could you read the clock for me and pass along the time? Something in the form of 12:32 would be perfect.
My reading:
5:40
